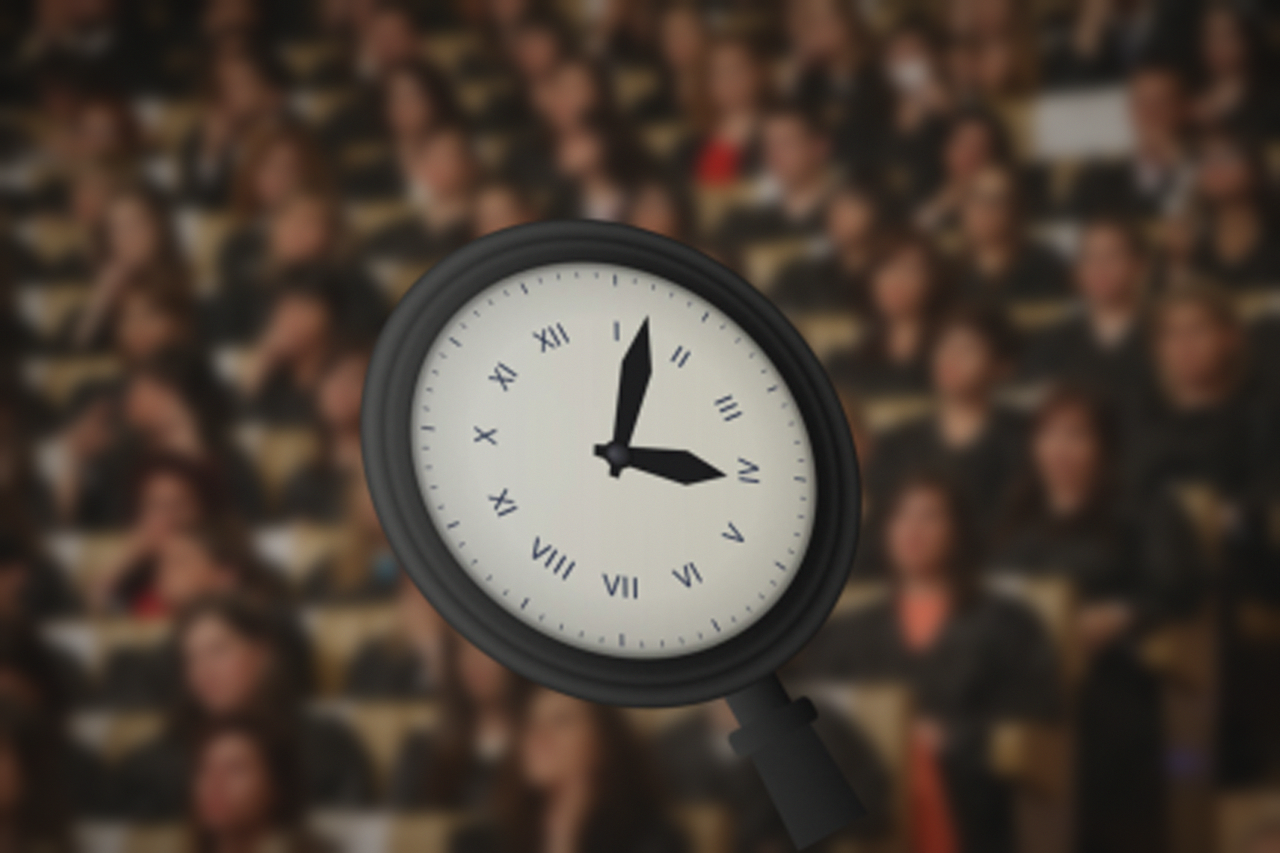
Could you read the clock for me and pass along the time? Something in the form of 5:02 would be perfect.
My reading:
4:07
